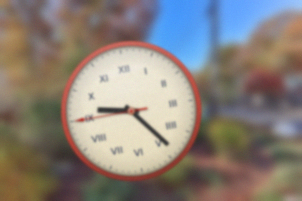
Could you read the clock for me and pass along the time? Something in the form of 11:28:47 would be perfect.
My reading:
9:23:45
